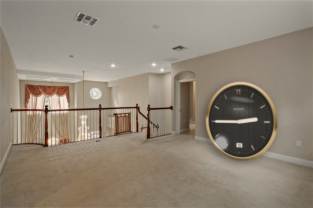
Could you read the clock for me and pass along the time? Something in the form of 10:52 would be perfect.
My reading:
2:45
